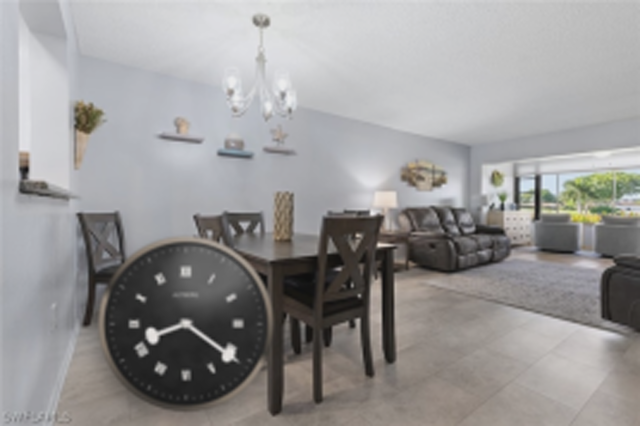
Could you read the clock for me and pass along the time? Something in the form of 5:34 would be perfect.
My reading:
8:21
